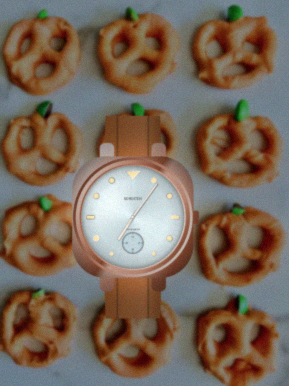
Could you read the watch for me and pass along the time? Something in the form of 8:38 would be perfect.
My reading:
7:06
